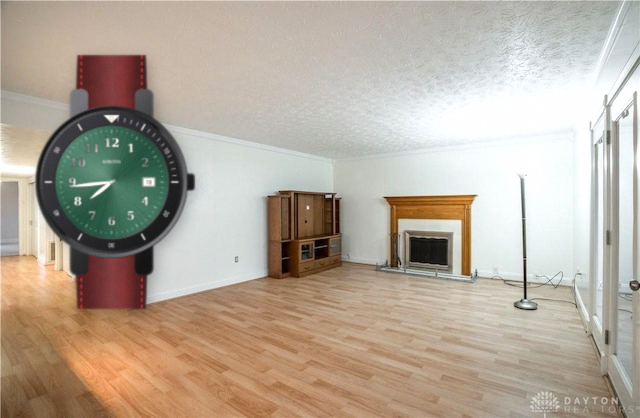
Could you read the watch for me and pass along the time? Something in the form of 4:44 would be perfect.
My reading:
7:44
